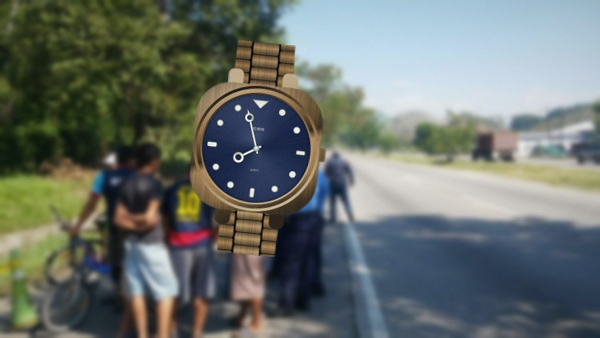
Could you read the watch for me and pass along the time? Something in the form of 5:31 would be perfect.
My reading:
7:57
